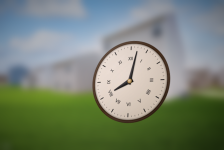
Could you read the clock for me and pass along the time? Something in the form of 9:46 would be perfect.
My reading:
8:02
